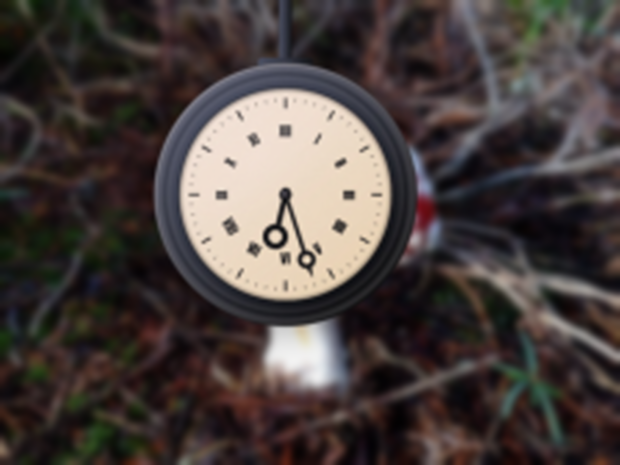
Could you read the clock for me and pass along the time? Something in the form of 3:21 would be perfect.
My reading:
6:27
